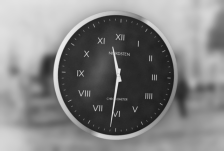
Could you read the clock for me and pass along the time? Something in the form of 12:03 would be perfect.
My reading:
11:31
